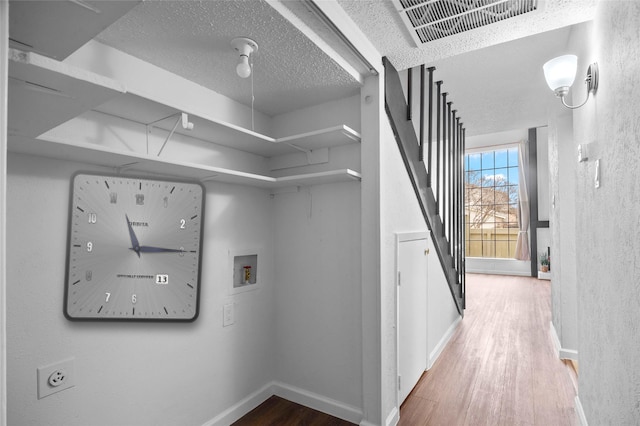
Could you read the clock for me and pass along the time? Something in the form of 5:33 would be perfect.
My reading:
11:15
